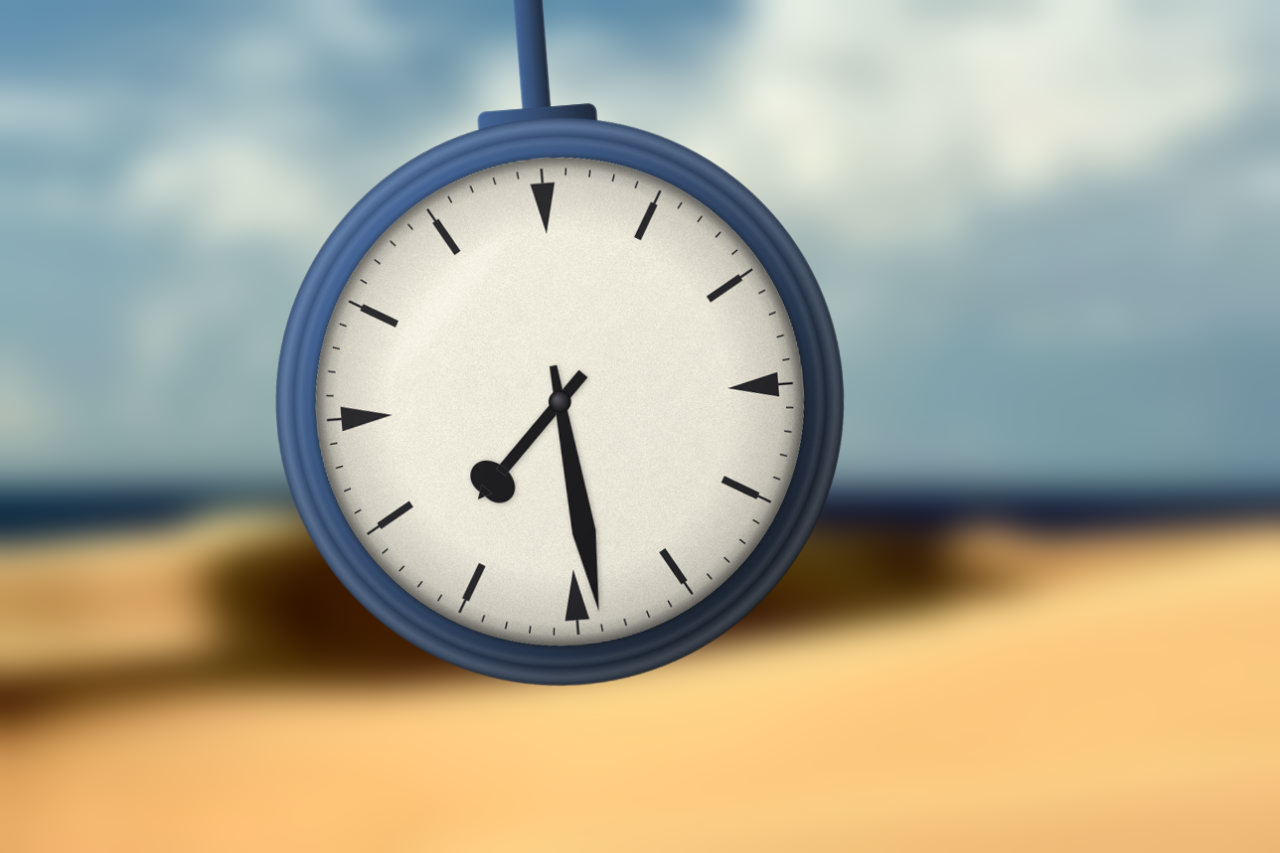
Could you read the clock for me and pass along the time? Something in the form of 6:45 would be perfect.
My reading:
7:29
